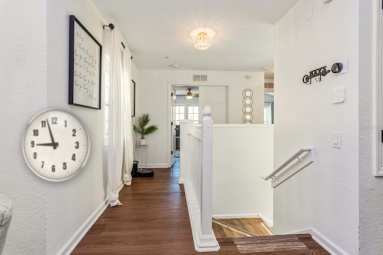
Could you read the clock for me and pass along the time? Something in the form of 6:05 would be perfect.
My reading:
8:57
